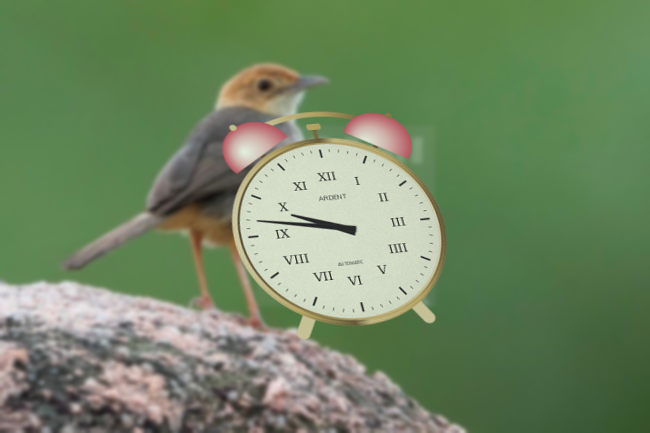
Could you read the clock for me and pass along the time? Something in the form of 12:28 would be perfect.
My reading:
9:47
